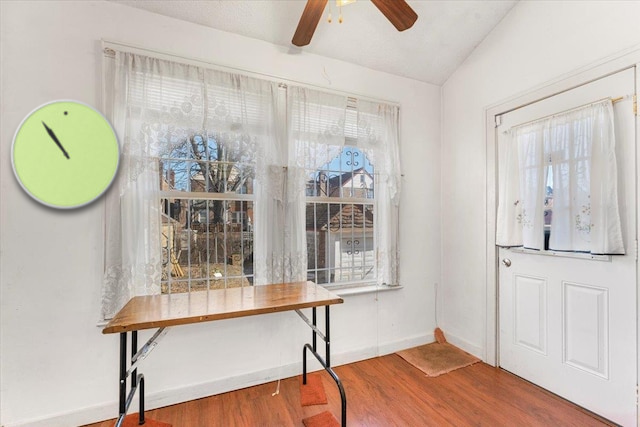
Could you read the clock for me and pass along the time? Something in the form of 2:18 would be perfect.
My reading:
10:54
